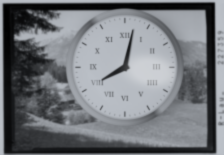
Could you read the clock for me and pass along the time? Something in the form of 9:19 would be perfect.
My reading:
8:02
